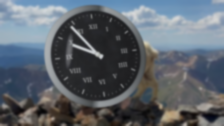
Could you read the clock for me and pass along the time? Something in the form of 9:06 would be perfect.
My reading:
9:54
